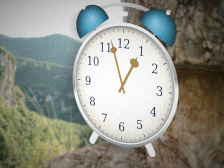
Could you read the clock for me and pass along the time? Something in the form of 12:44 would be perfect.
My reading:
12:57
